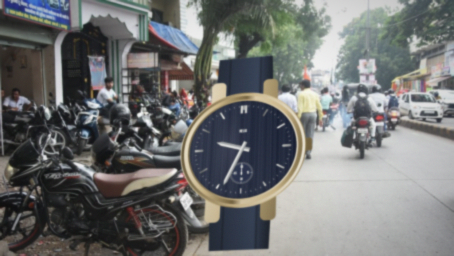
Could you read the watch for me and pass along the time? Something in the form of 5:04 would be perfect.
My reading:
9:34
